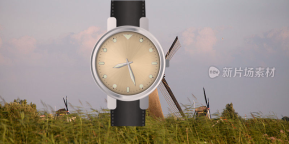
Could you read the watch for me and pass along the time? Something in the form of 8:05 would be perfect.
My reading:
8:27
